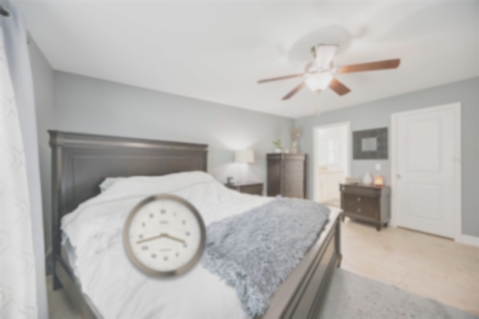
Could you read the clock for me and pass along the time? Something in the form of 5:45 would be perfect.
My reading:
3:43
